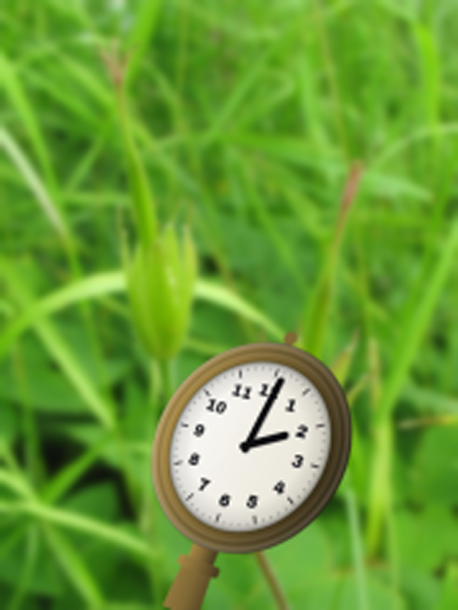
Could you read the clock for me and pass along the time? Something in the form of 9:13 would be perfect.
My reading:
2:01
